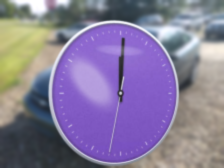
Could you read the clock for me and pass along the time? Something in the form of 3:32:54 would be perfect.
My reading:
12:00:32
